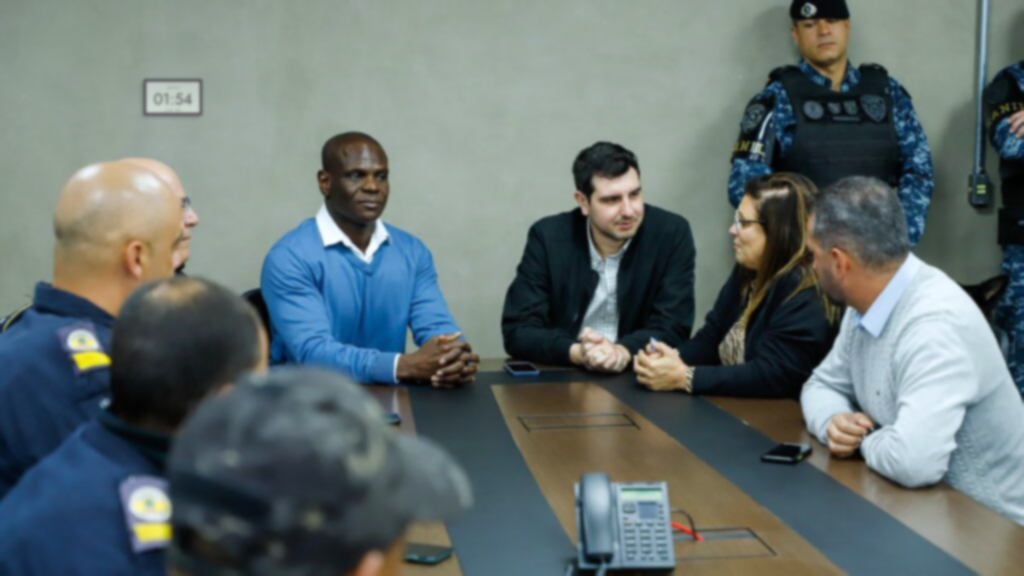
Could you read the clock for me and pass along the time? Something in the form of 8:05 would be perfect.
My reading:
1:54
